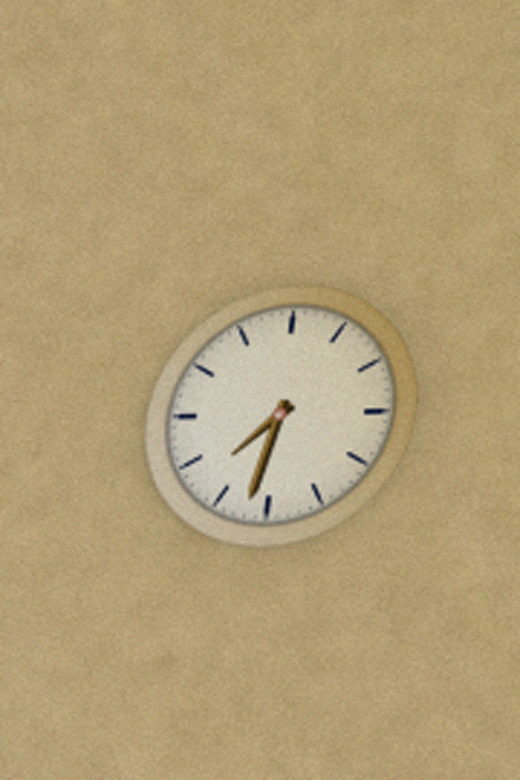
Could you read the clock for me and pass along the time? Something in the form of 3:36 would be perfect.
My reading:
7:32
